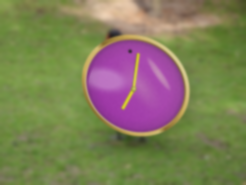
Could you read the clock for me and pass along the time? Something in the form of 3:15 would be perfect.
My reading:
7:02
